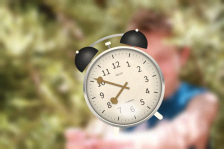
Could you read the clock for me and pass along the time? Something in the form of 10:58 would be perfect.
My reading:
7:51
